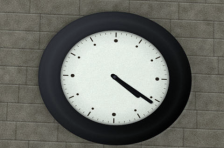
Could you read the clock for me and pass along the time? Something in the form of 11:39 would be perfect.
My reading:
4:21
